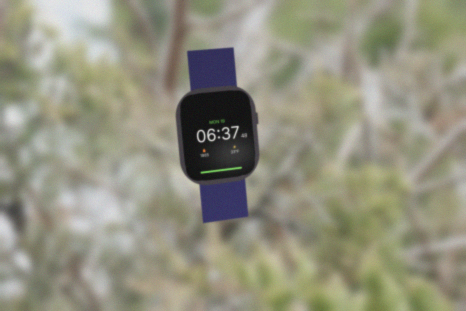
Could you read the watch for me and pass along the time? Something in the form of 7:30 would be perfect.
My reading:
6:37
